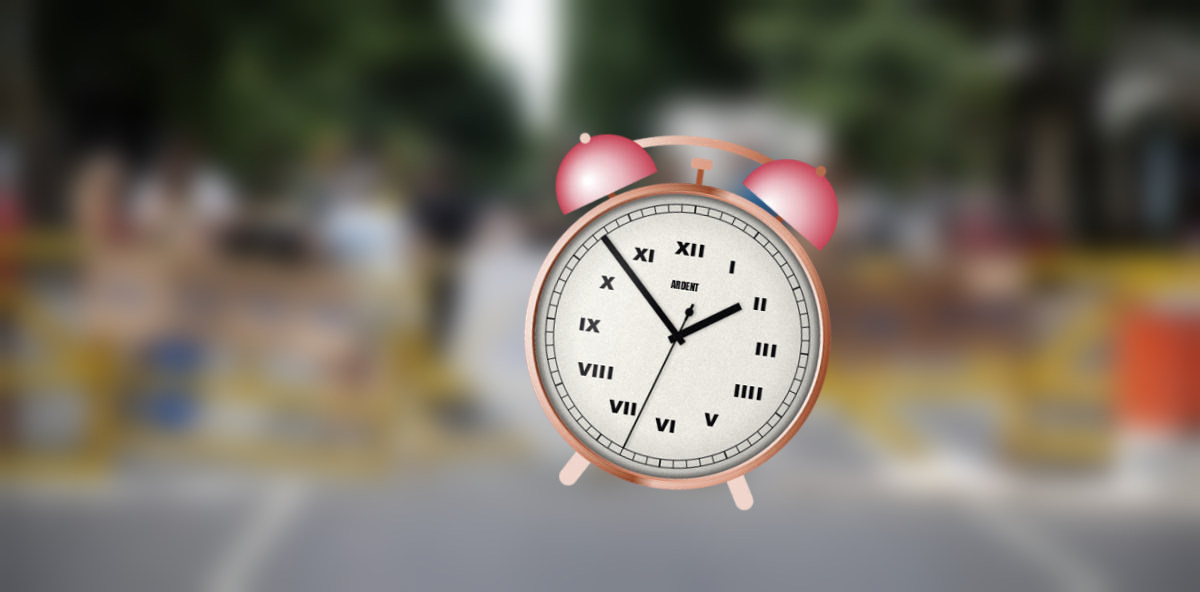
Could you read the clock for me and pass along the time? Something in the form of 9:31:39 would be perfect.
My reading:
1:52:33
